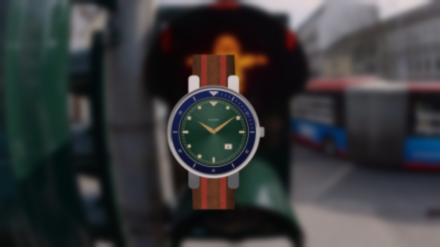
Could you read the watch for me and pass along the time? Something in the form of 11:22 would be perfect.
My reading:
10:09
